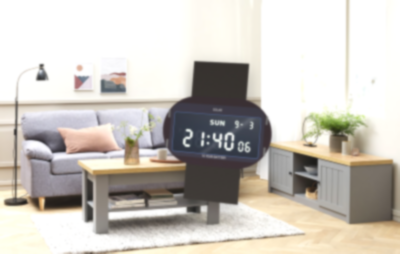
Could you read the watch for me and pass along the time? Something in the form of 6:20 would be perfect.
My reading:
21:40
